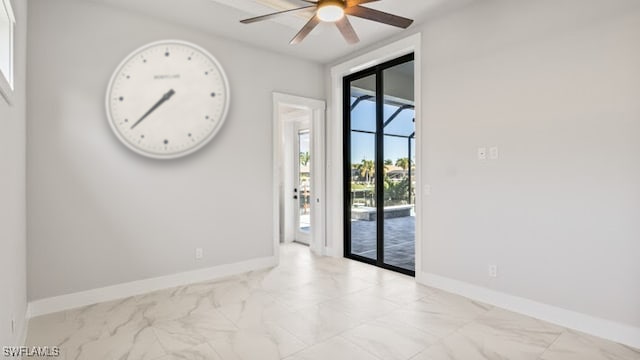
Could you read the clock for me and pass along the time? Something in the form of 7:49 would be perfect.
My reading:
7:38
